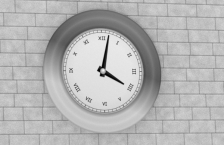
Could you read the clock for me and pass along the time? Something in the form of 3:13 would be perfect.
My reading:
4:02
